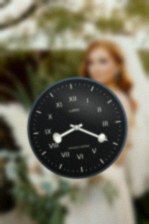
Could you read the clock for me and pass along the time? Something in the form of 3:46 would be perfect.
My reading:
8:20
